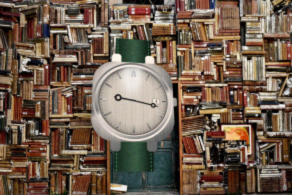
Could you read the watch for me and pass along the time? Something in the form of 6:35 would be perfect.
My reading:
9:17
